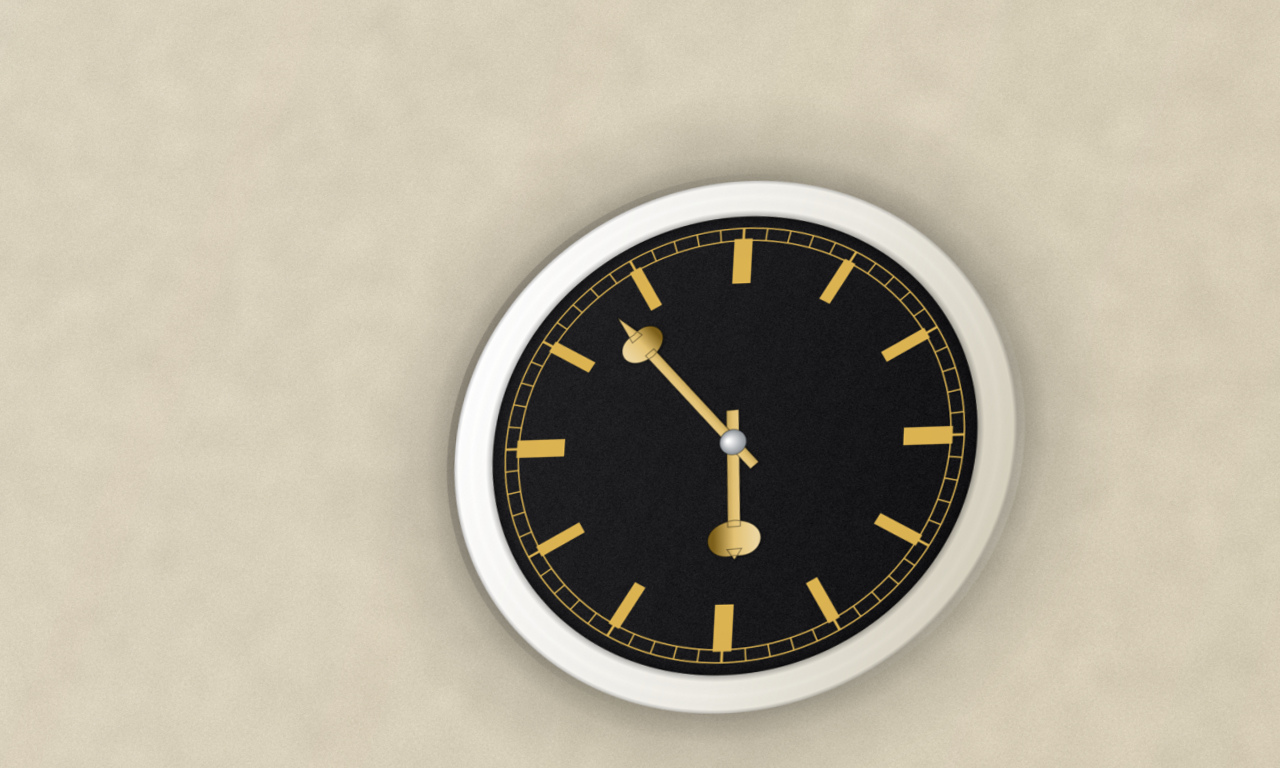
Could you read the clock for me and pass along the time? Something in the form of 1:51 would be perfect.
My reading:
5:53
